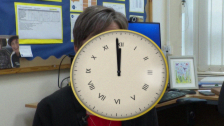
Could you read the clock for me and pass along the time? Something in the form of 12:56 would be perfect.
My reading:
11:59
